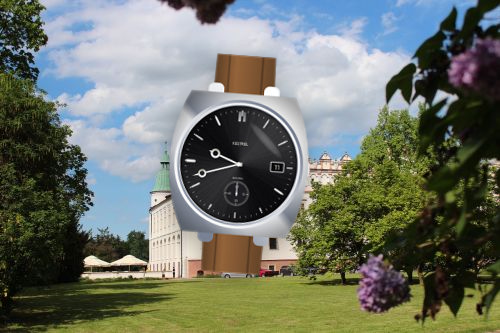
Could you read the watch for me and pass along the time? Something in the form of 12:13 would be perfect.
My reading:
9:42
